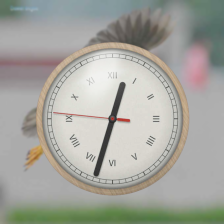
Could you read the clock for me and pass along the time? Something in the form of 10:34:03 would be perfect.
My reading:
12:32:46
